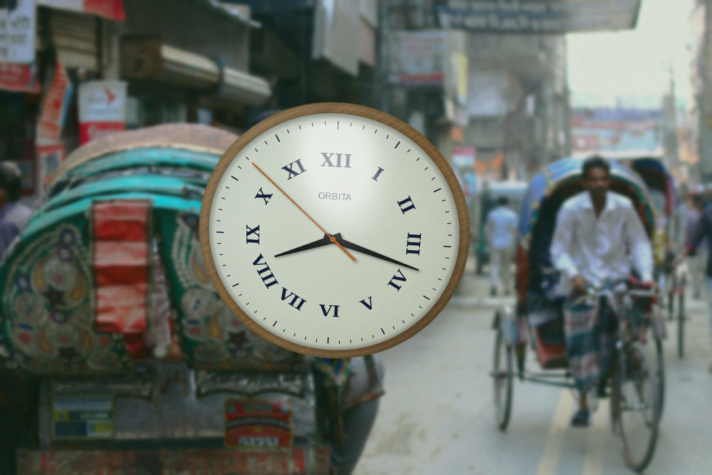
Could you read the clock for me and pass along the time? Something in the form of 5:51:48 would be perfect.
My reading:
8:17:52
